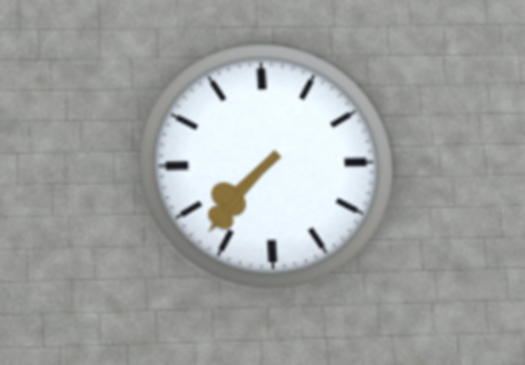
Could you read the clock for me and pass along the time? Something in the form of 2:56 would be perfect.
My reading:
7:37
